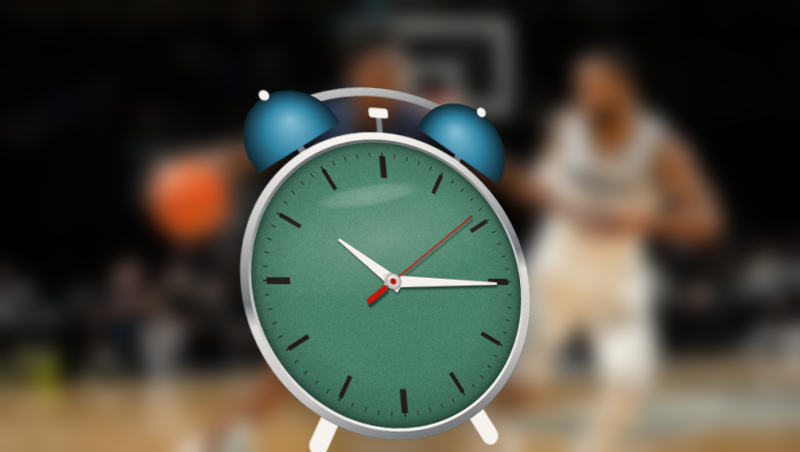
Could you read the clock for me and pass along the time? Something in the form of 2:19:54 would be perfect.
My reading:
10:15:09
